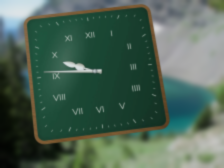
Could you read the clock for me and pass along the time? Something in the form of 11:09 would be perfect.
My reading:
9:46
